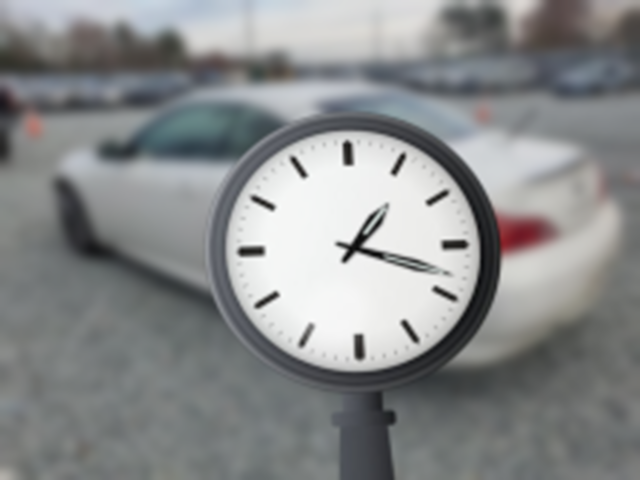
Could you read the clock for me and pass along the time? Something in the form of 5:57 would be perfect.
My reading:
1:18
